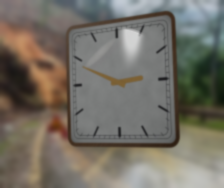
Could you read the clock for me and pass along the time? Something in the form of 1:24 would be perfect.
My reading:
2:49
